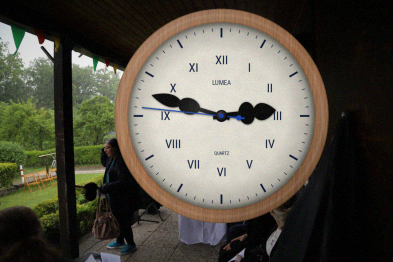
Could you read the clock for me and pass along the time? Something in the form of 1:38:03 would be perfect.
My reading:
2:47:46
